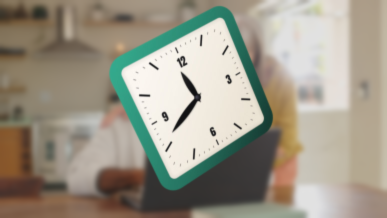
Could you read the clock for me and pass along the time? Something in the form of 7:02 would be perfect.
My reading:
11:41
